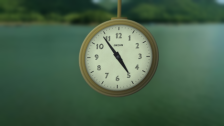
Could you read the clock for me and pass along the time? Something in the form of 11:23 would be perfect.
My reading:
4:54
